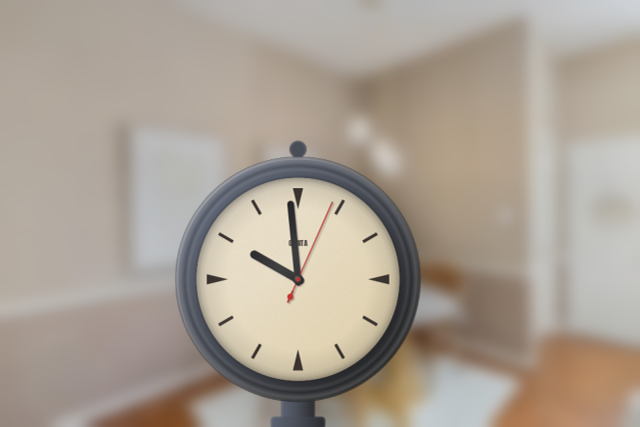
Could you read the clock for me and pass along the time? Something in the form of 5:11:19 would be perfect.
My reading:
9:59:04
